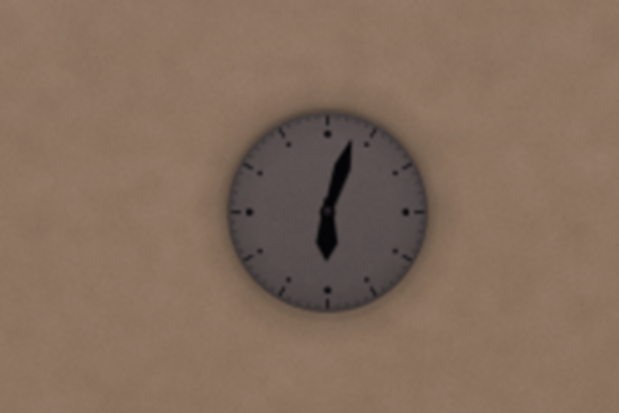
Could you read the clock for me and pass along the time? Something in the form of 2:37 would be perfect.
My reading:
6:03
